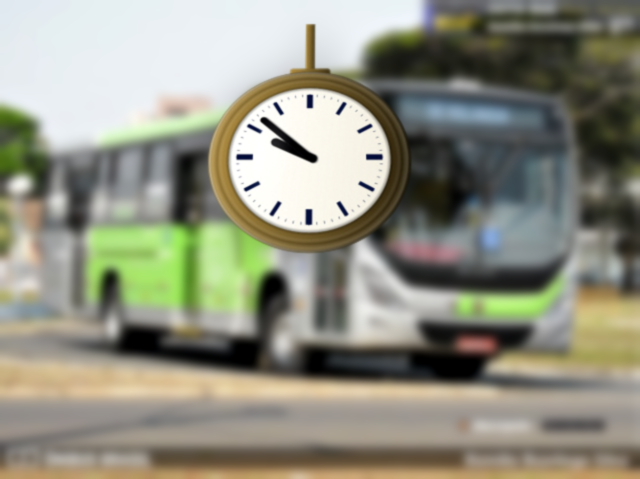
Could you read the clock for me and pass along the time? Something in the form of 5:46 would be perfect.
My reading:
9:52
